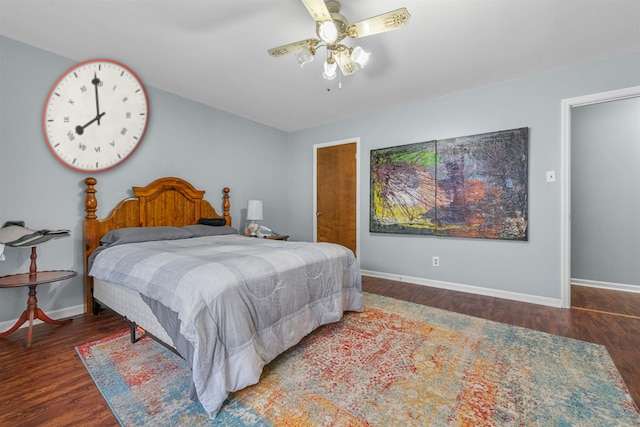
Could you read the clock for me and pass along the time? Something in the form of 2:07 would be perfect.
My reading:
7:59
